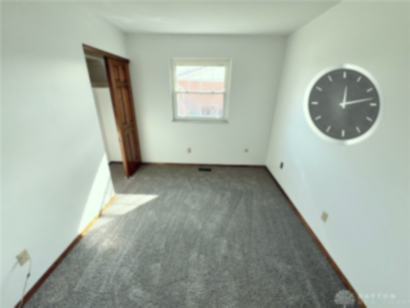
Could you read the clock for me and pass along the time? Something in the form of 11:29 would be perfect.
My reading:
12:13
